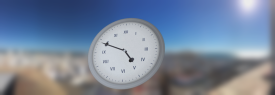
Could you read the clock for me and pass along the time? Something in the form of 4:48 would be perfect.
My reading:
4:49
